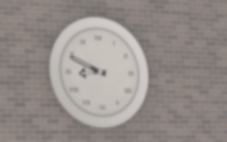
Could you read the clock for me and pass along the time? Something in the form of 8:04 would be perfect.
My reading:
8:49
